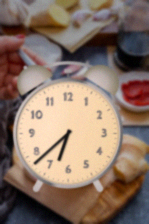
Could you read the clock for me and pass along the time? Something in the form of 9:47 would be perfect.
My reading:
6:38
